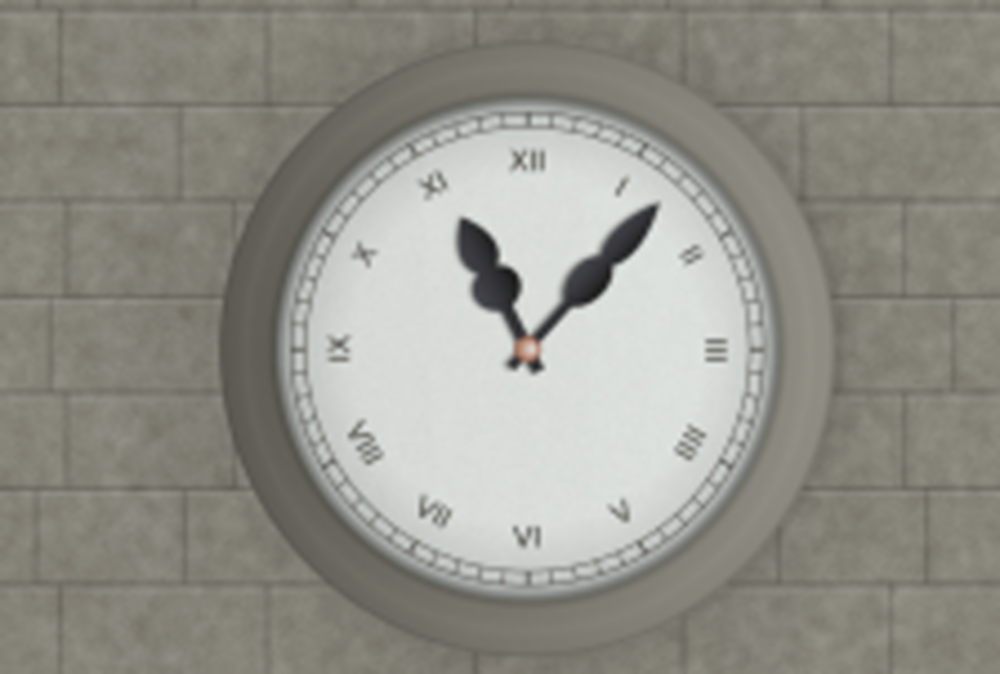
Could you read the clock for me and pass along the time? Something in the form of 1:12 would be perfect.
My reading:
11:07
